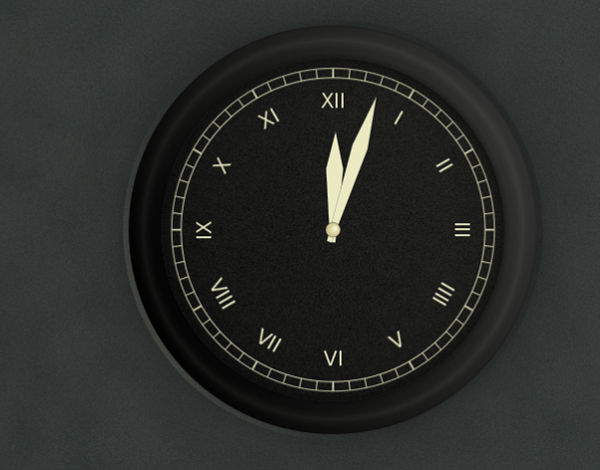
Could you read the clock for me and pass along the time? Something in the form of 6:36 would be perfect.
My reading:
12:03
